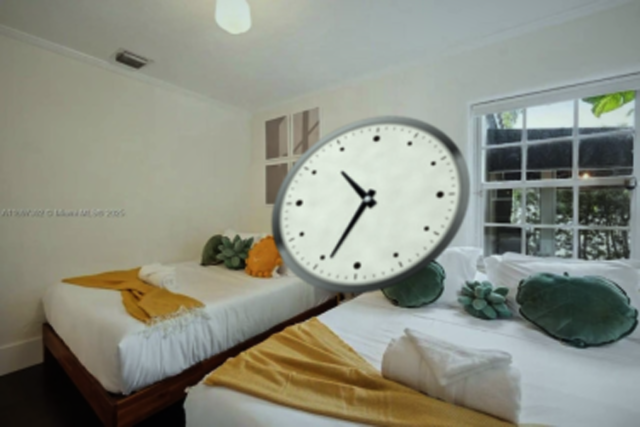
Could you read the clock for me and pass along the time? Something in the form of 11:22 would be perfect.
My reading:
10:34
